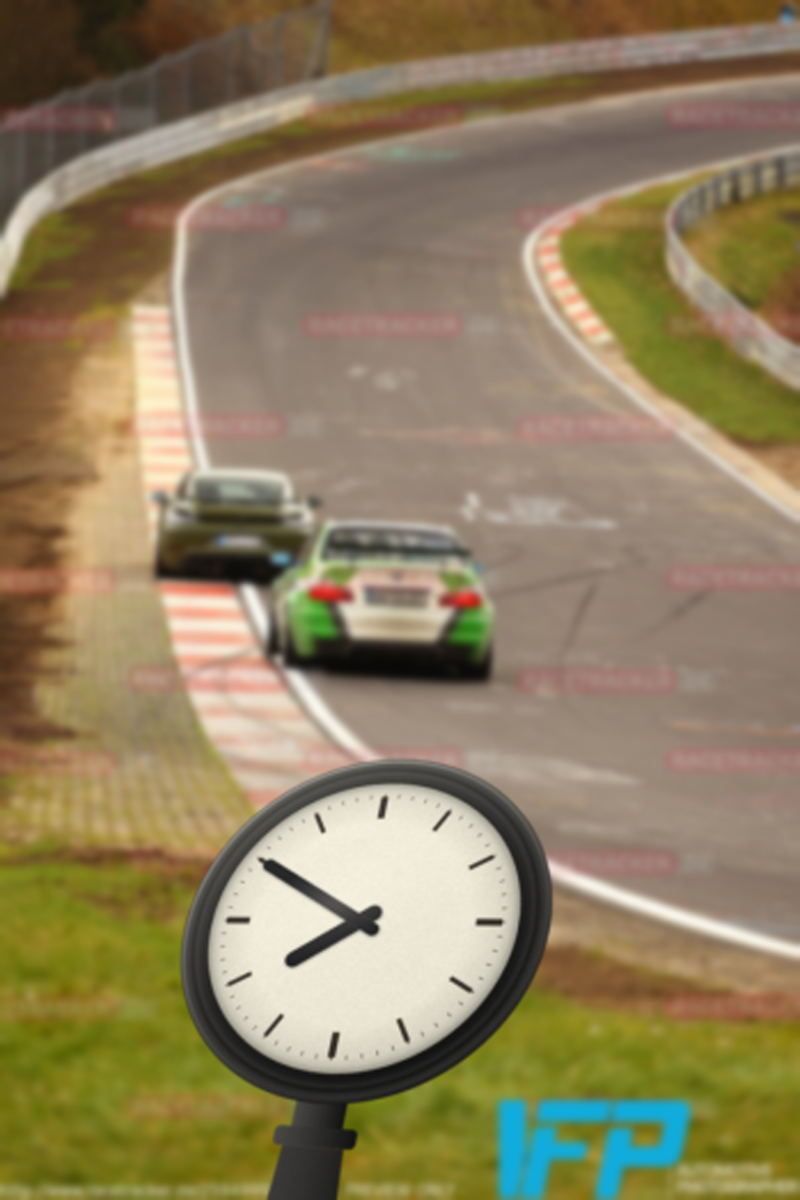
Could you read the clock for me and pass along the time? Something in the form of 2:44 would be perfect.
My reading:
7:50
